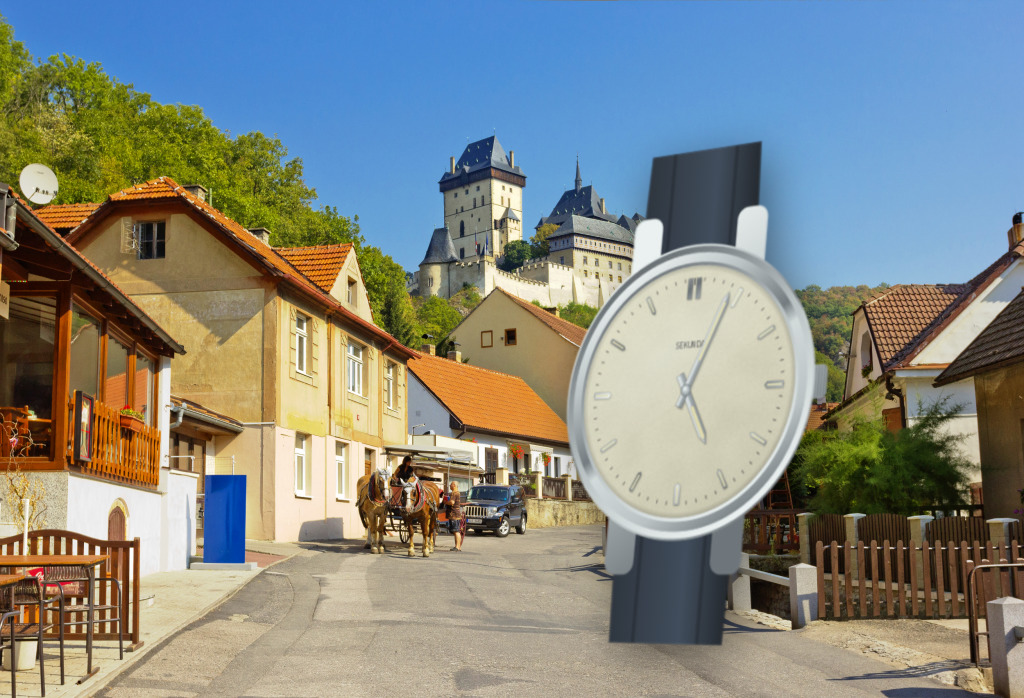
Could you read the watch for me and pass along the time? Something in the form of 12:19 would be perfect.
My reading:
5:04
